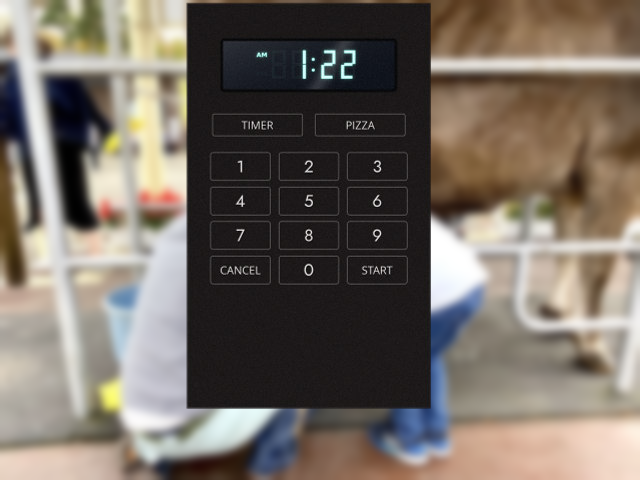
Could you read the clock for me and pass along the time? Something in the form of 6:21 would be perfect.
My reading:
1:22
